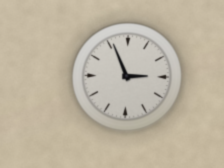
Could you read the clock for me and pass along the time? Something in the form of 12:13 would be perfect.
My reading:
2:56
